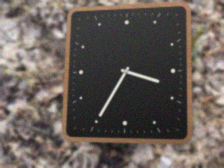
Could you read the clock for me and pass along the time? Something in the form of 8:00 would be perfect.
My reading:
3:35
